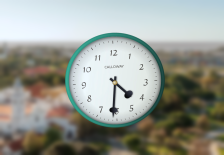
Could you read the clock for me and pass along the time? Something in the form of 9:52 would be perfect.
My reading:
4:31
